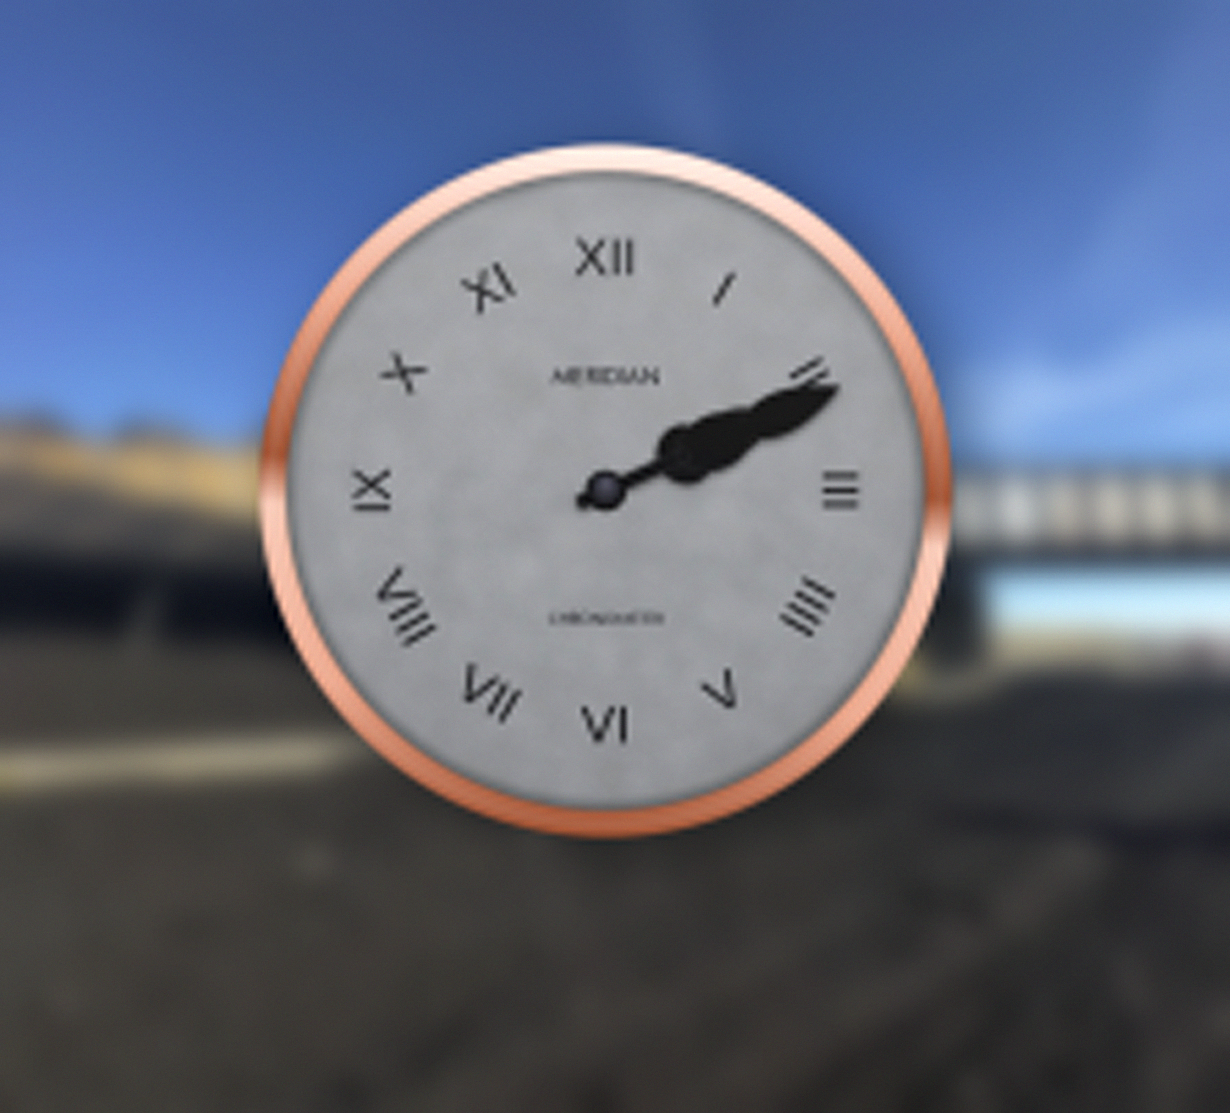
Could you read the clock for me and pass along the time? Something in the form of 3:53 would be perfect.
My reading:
2:11
